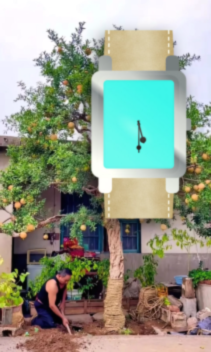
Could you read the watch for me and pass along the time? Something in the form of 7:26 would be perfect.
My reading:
5:30
